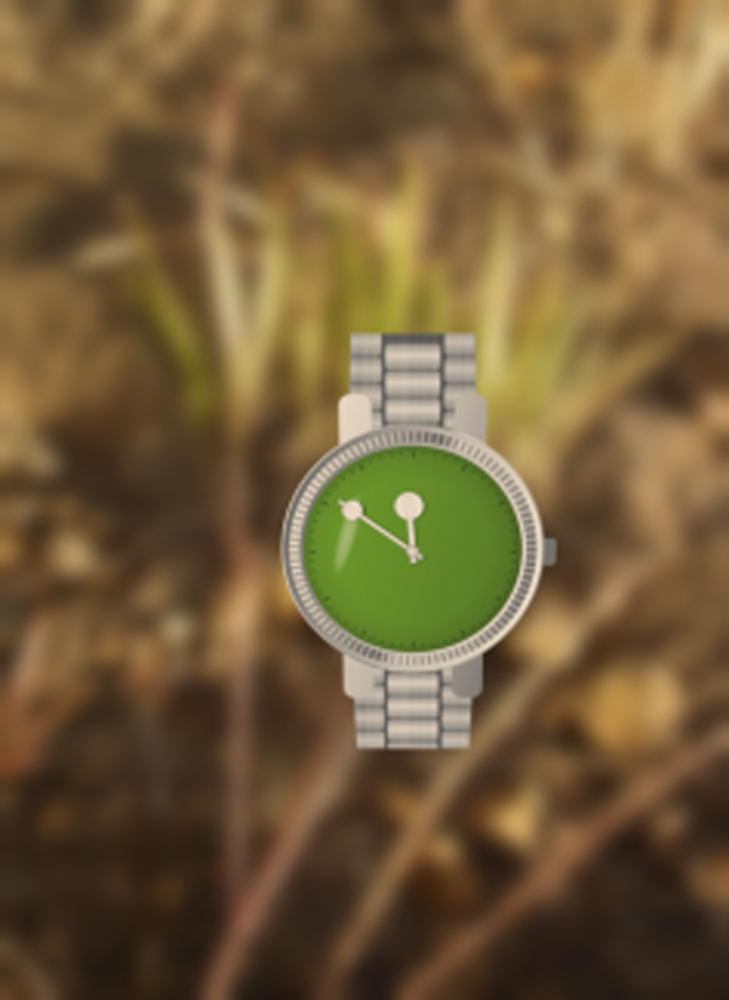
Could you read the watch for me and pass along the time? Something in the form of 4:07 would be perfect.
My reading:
11:51
